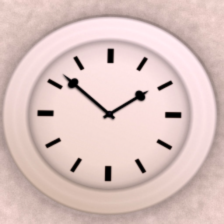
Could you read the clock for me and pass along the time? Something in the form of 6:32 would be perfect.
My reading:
1:52
